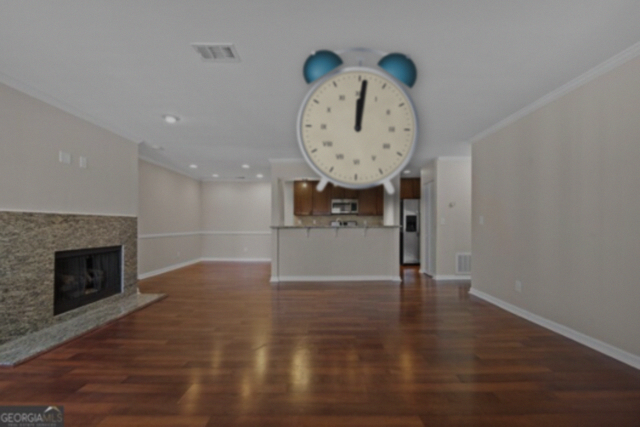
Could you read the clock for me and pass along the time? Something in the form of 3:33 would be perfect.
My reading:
12:01
